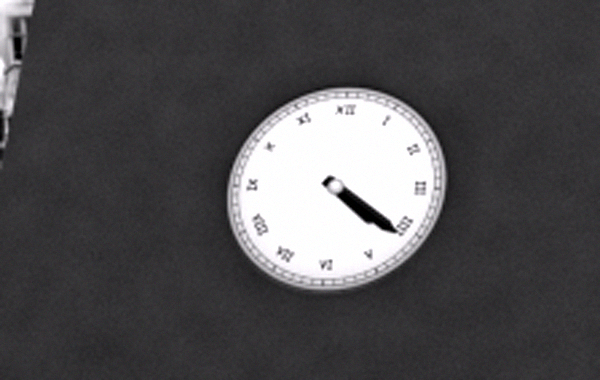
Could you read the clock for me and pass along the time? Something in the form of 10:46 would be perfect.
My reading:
4:21
